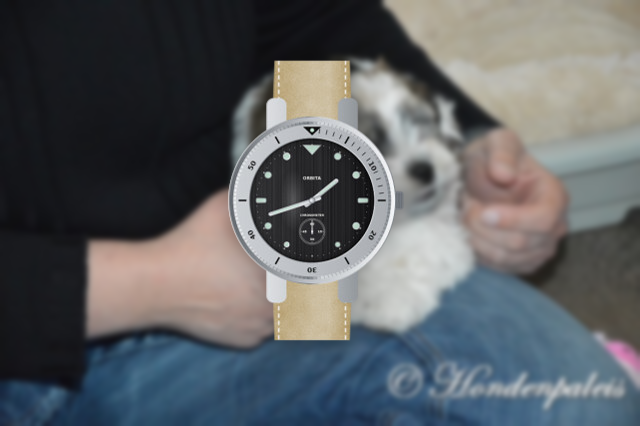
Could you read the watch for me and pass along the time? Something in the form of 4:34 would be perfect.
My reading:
1:42
